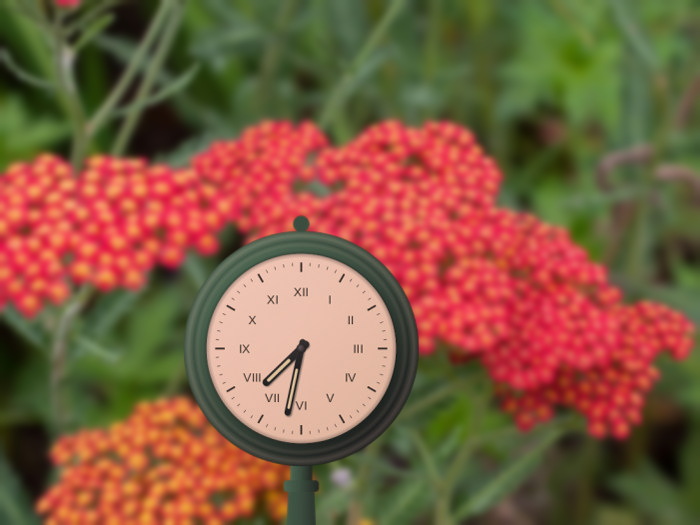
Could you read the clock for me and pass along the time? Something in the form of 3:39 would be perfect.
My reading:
7:32
